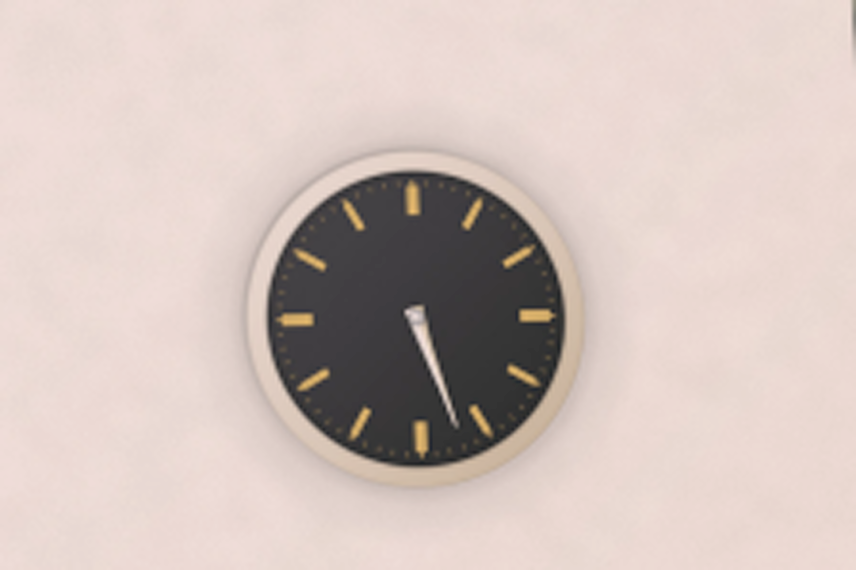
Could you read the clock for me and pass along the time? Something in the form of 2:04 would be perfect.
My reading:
5:27
